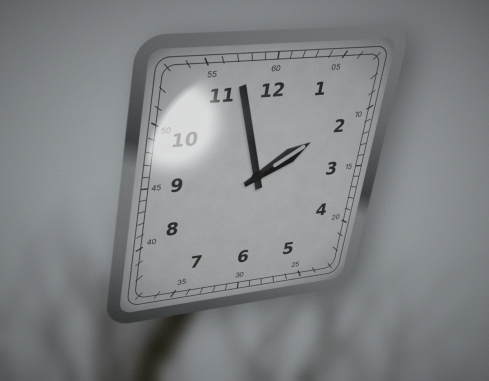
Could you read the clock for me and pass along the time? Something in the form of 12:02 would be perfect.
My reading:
1:57
